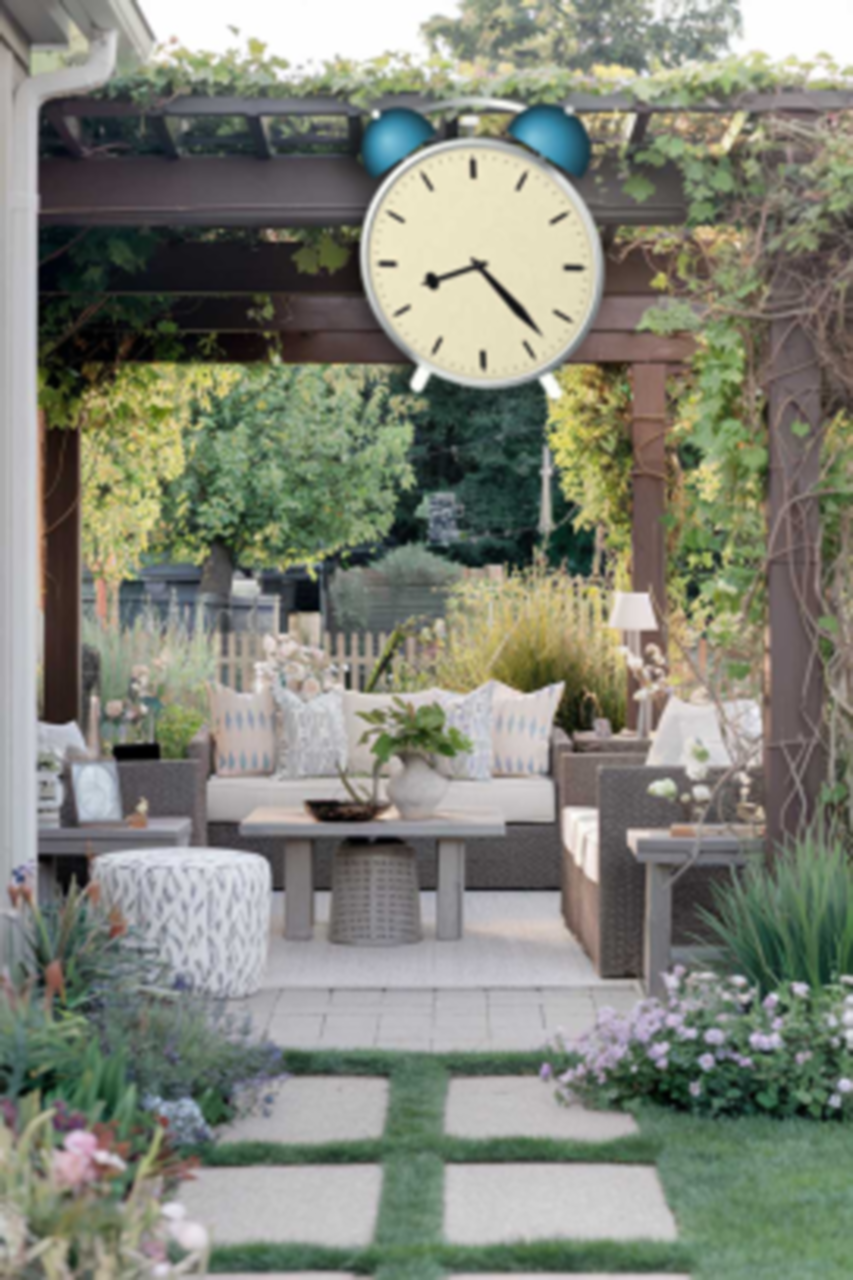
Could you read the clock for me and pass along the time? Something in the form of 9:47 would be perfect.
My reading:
8:23
